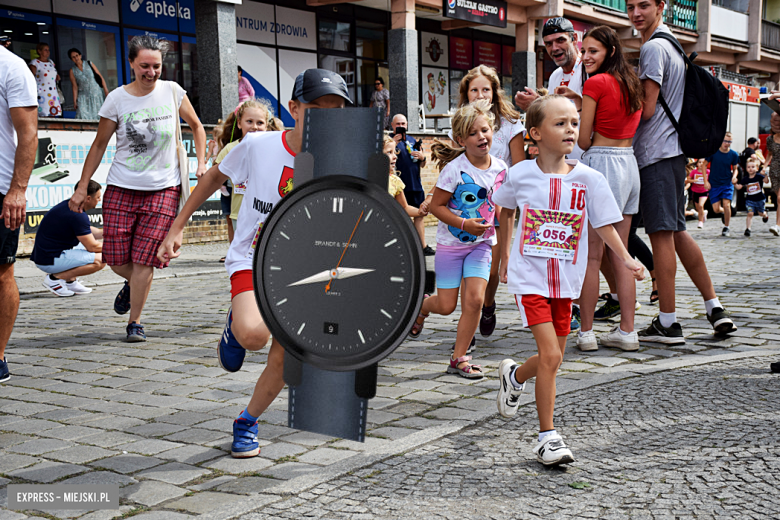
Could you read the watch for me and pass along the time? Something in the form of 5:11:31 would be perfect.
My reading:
2:42:04
